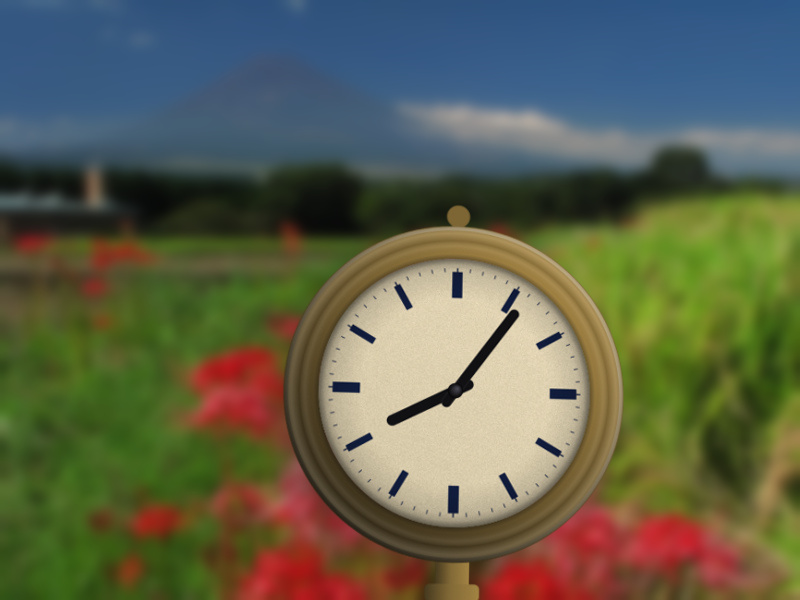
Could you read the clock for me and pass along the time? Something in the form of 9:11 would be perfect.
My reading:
8:06
